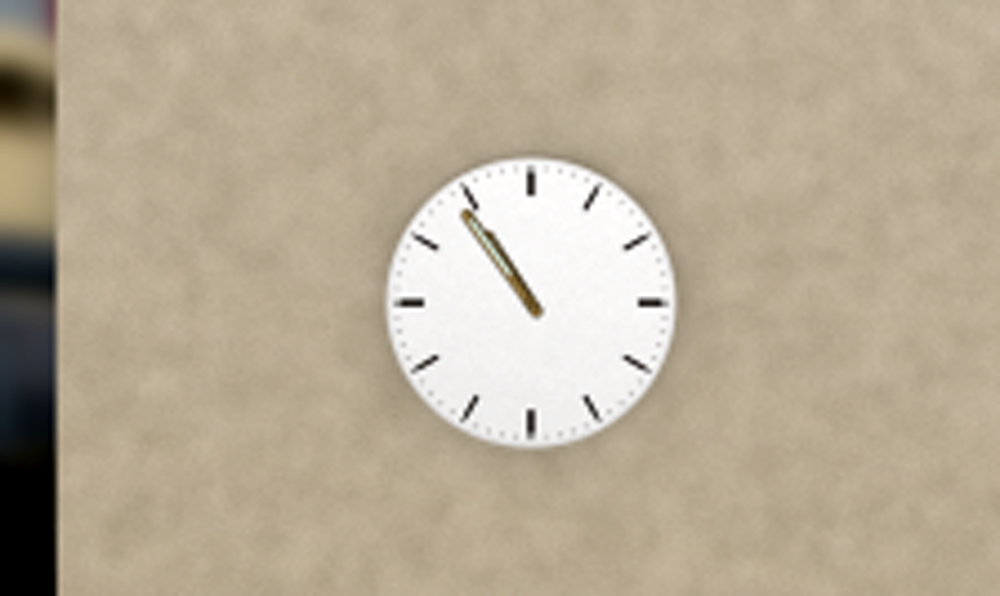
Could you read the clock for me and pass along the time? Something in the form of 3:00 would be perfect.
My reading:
10:54
